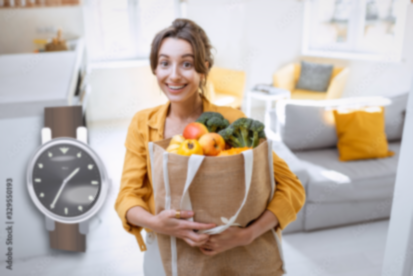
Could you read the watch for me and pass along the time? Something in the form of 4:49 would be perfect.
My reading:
1:35
